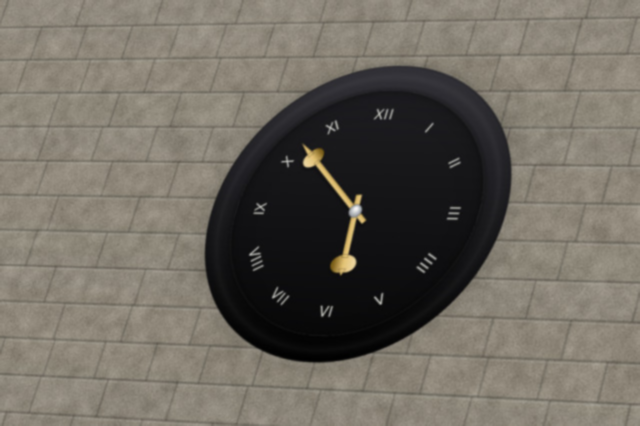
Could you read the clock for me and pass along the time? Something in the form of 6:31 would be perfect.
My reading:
5:52
